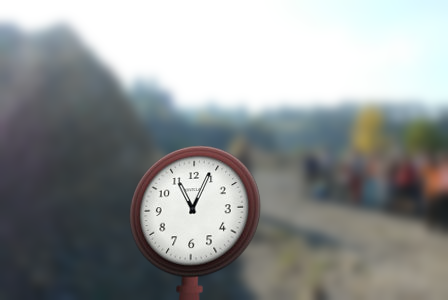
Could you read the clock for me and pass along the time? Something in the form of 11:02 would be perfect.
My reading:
11:04
